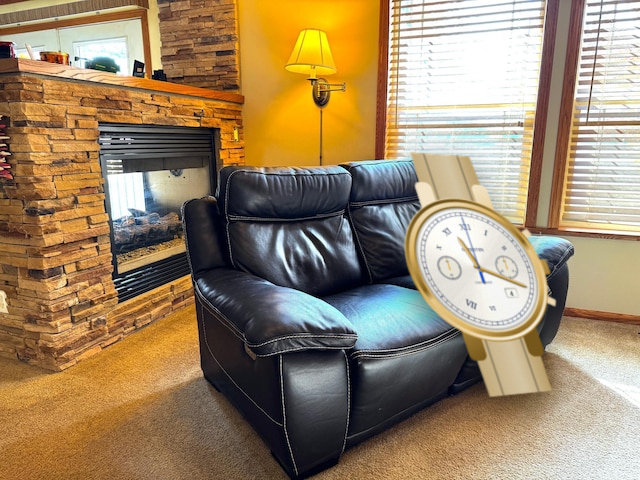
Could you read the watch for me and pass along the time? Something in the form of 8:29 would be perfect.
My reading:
11:19
